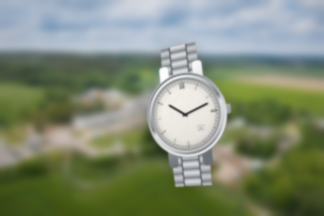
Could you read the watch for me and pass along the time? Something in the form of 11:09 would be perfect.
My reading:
10:12
